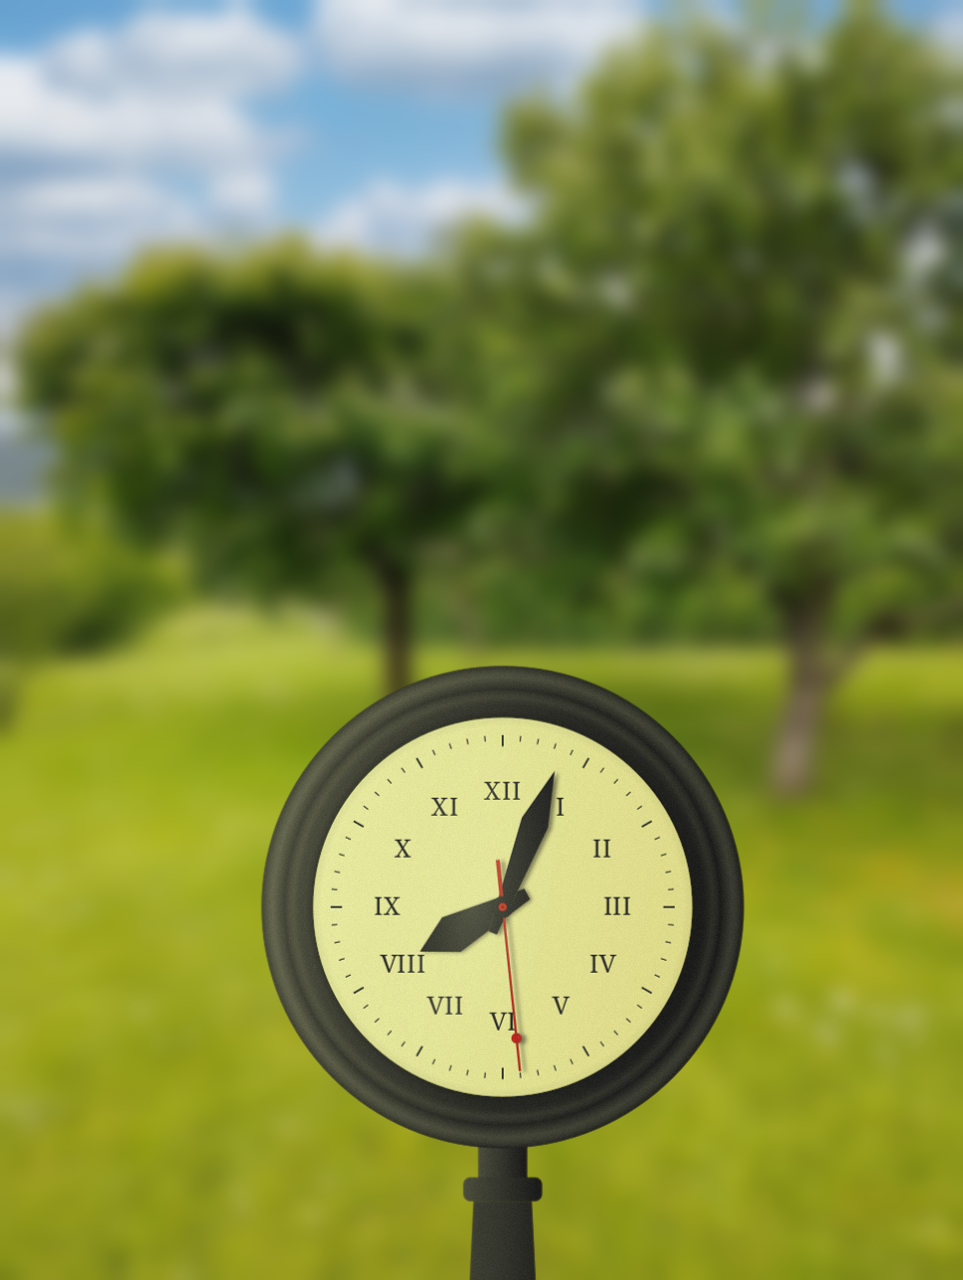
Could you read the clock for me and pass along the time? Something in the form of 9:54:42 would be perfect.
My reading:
8:03:29
